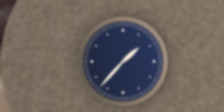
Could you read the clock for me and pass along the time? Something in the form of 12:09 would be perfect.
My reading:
1:37
